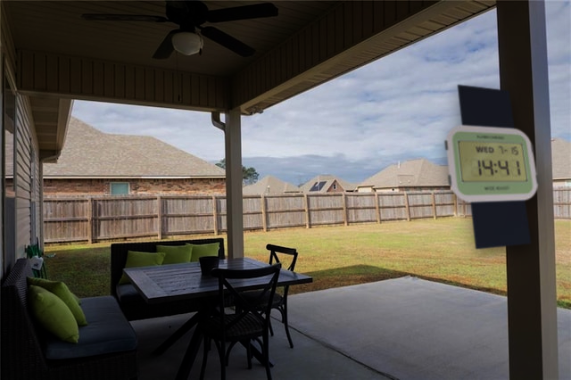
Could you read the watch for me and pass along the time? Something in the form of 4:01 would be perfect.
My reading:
14:41
